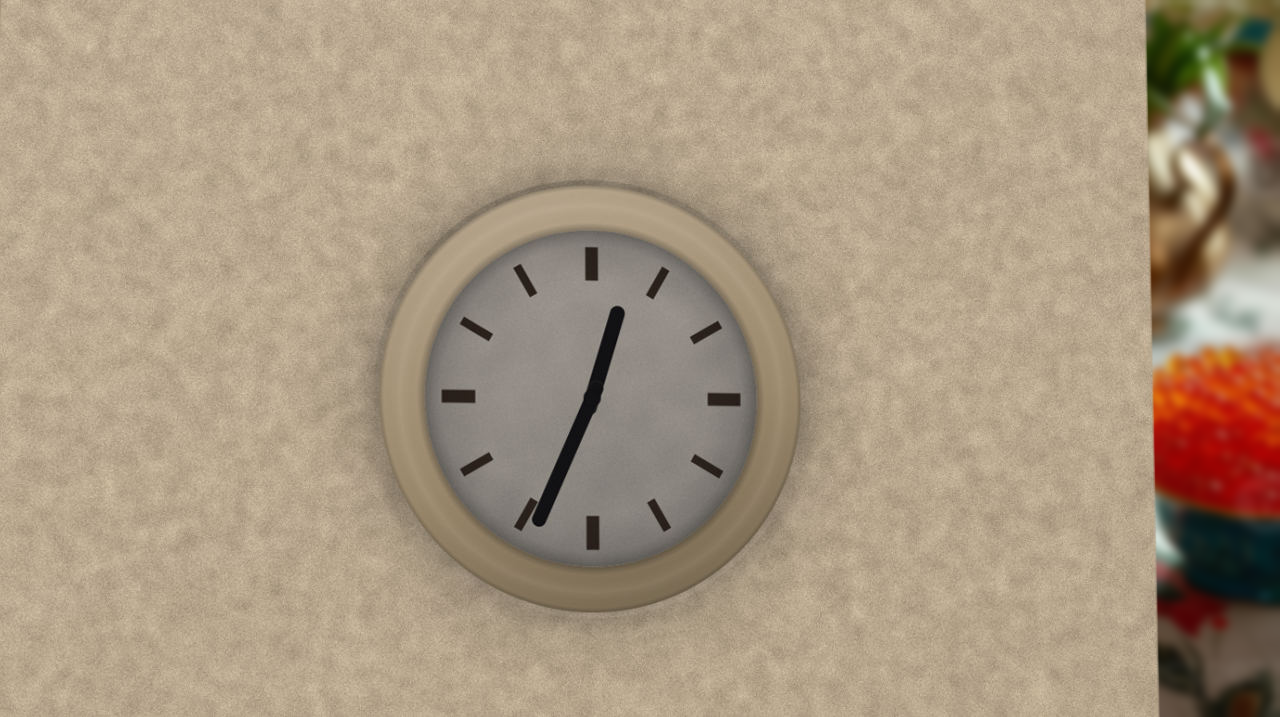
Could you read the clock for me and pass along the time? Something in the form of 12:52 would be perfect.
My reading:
12:34
